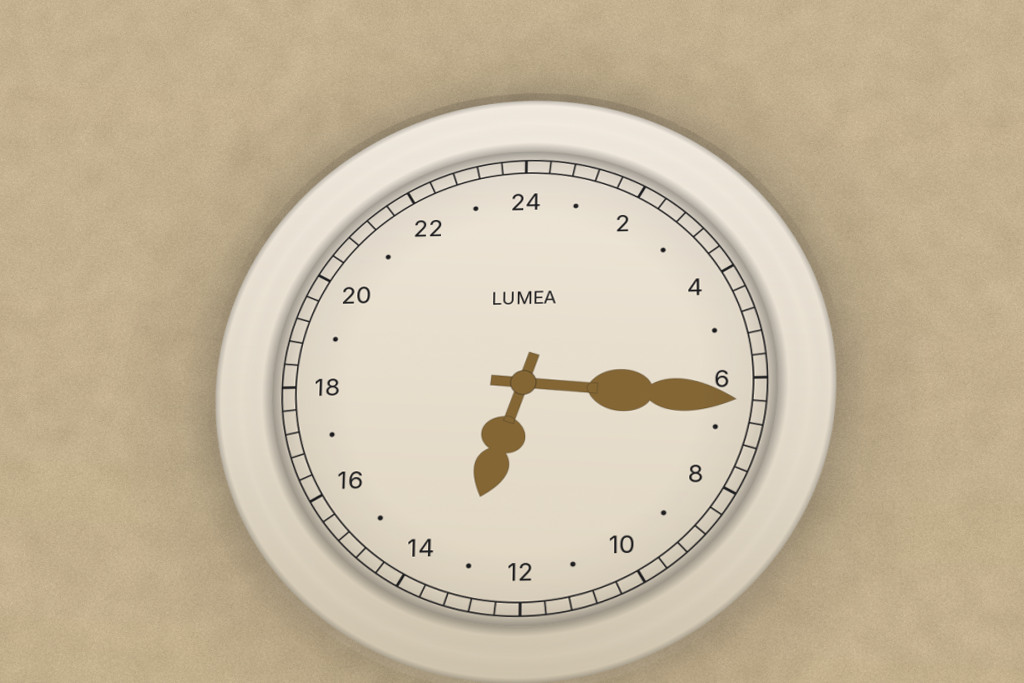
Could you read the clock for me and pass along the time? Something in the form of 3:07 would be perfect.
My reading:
13:16
